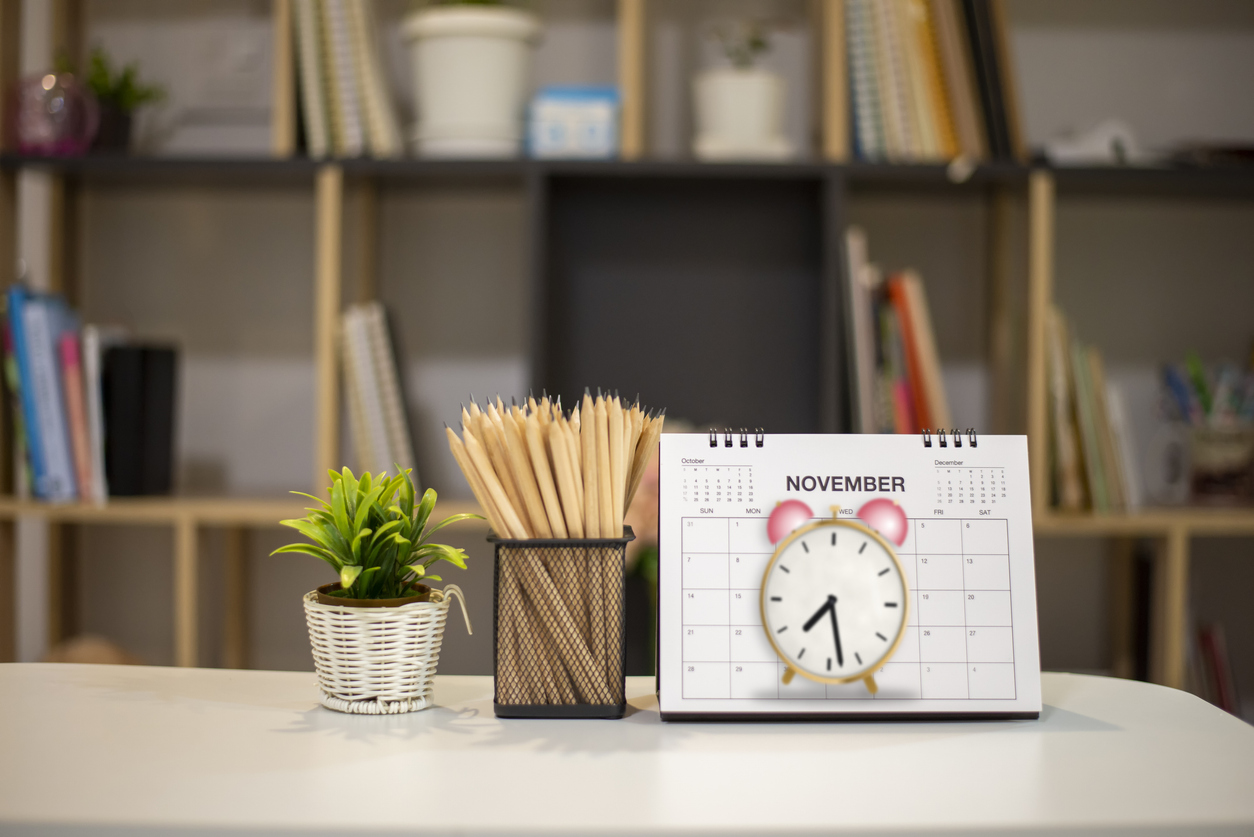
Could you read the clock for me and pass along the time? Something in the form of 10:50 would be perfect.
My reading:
7:28
